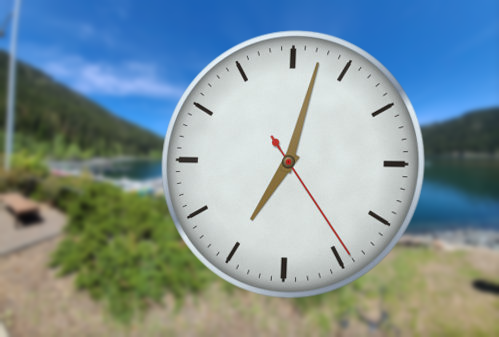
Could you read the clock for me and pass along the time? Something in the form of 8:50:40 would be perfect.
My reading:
7:02:24
